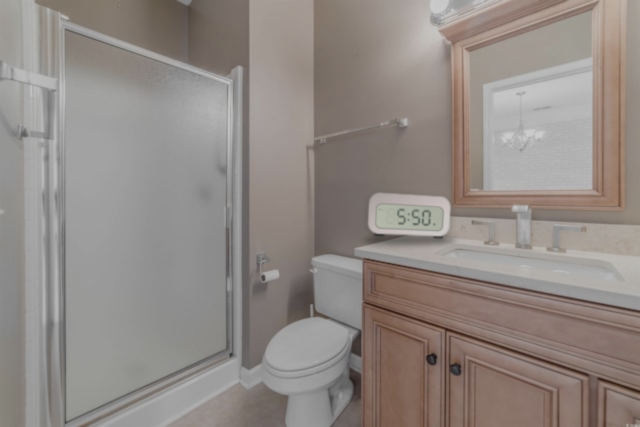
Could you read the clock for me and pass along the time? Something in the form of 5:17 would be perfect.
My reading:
5:50
